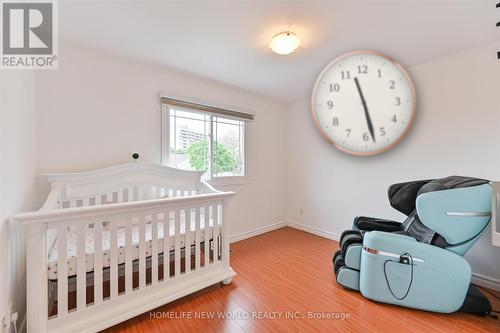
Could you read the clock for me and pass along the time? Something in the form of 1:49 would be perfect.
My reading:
11:28
